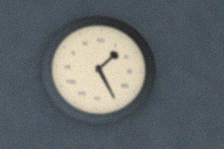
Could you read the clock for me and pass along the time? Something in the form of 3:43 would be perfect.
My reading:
1:25
